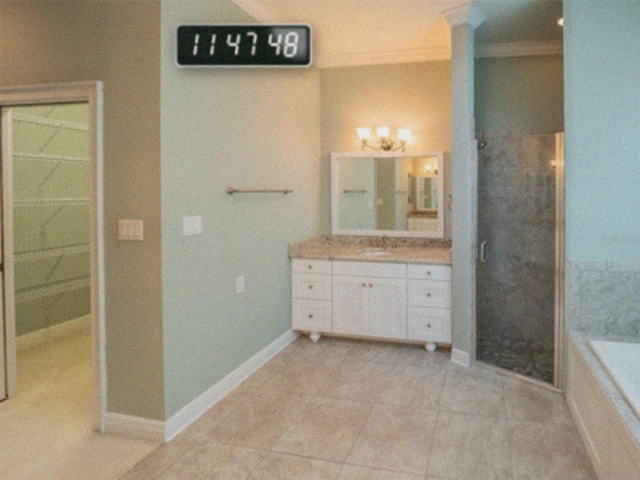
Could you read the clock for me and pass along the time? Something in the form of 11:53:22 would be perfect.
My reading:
11:47:48
